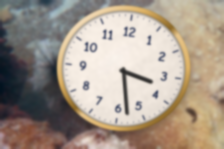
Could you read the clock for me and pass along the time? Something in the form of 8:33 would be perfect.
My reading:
3:28
